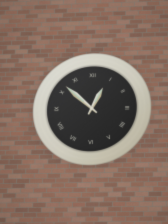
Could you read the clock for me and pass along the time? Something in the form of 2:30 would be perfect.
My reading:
12:52
